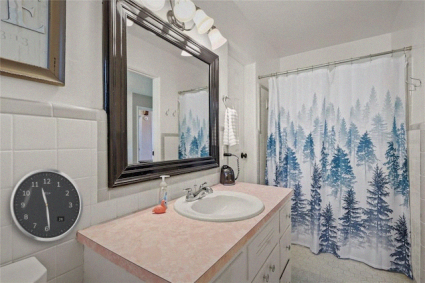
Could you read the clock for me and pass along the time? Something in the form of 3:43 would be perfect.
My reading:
11:29
